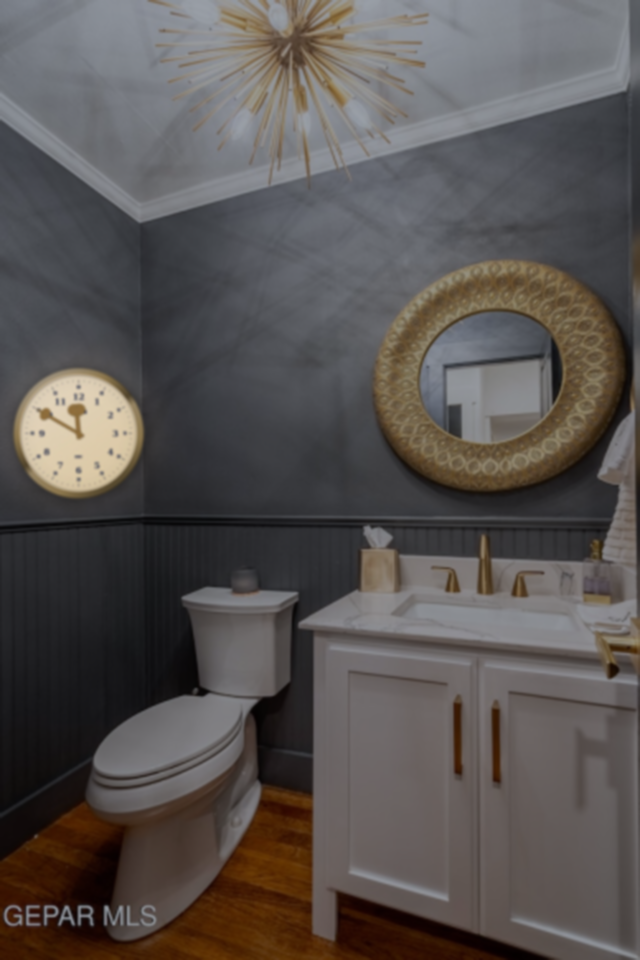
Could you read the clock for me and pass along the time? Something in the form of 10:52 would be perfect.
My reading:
11:50
